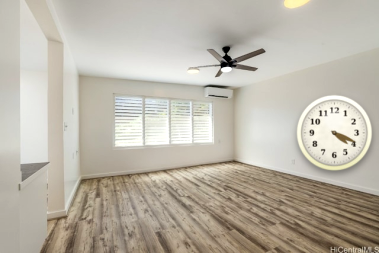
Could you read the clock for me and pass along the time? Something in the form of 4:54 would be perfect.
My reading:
4:19
